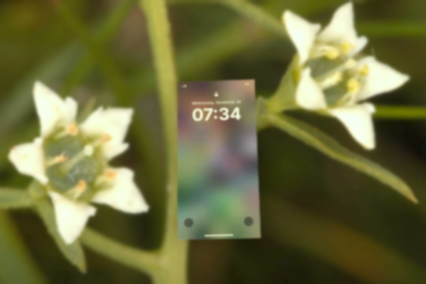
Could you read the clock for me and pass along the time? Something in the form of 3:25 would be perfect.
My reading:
7:34
